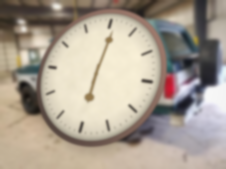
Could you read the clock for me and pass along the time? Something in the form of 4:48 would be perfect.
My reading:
6:01
